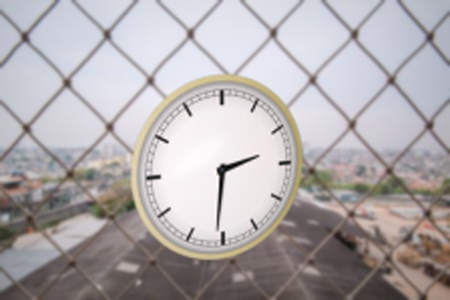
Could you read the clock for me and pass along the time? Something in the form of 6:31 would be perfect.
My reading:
2:31
